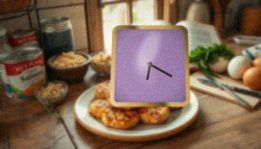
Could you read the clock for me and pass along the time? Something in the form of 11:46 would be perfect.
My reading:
6:20
